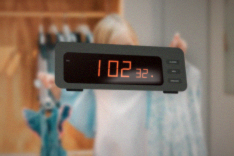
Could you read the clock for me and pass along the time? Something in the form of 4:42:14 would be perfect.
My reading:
1:02:32
